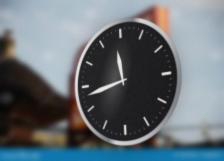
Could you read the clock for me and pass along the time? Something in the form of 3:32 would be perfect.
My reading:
11:43
